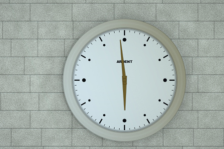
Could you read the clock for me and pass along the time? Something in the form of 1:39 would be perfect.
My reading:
5:59
